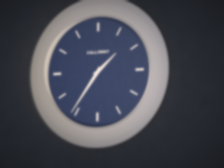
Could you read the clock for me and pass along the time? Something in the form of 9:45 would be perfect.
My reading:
1:36
